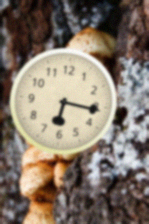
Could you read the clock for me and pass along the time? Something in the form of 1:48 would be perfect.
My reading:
6:16
